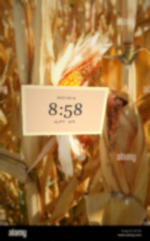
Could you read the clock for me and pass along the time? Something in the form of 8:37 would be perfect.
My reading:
8:58
